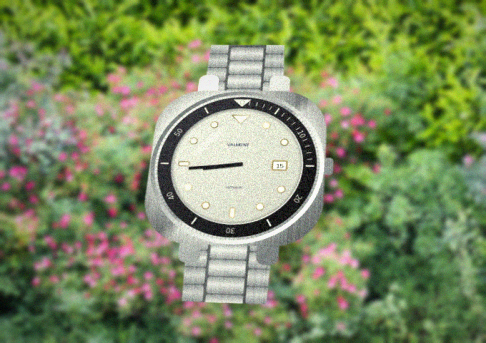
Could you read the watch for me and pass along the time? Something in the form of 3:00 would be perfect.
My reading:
8:44
